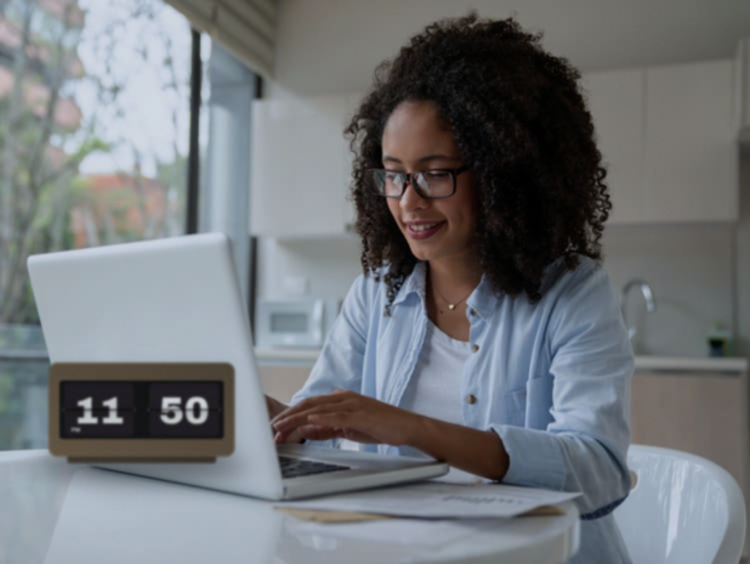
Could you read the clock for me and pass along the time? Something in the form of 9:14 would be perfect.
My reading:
11:50
